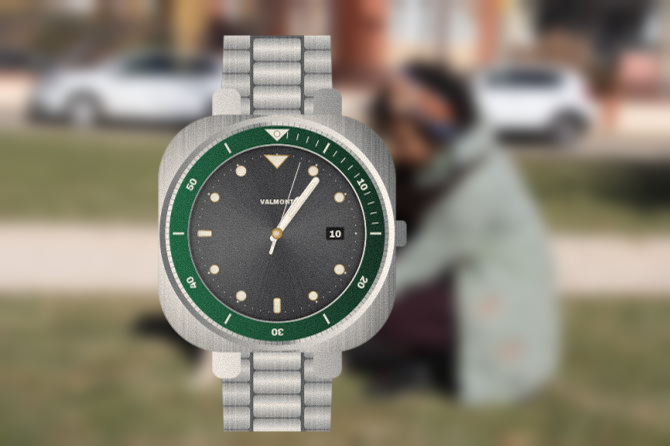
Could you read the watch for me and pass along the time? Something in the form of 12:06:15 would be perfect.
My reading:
1:06:03
